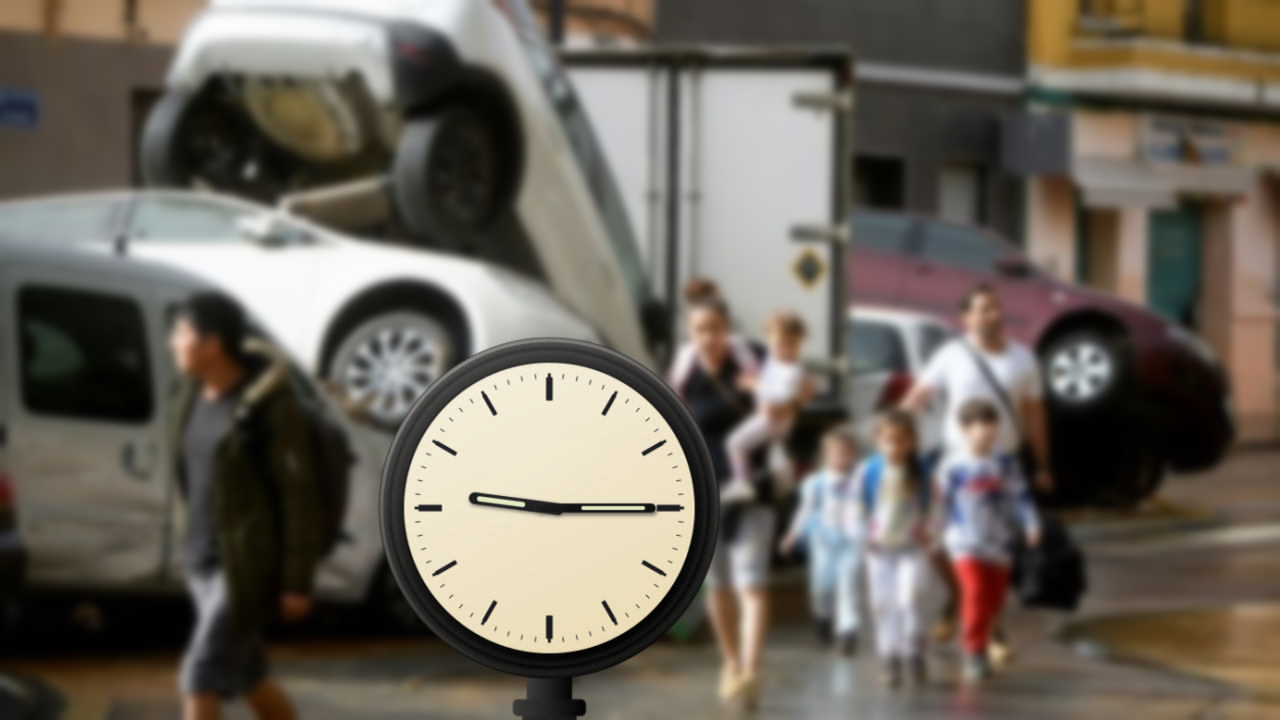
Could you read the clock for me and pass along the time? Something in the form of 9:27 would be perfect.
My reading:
9:15
